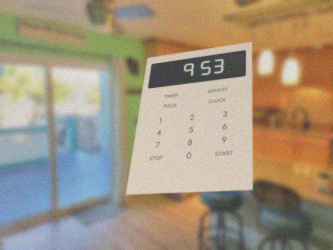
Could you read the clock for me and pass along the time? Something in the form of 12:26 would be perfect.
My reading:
9:53
